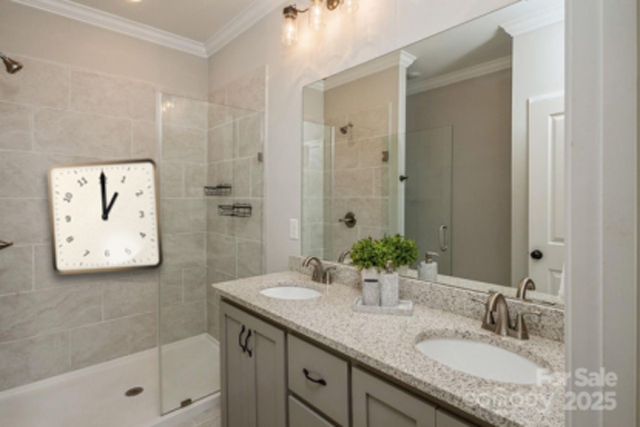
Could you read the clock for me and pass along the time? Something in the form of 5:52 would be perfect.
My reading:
1:00
